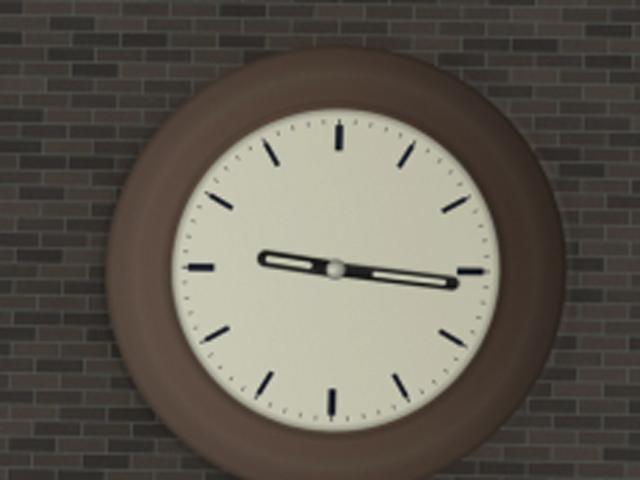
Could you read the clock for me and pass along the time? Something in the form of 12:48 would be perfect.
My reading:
9:16
